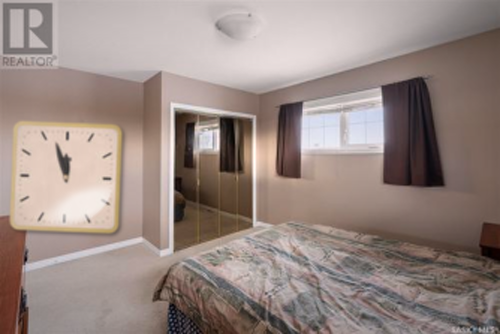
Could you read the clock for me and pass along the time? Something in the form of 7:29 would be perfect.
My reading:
11:57
